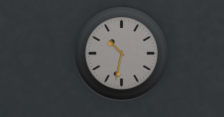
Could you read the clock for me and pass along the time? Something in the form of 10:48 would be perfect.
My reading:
10:32
